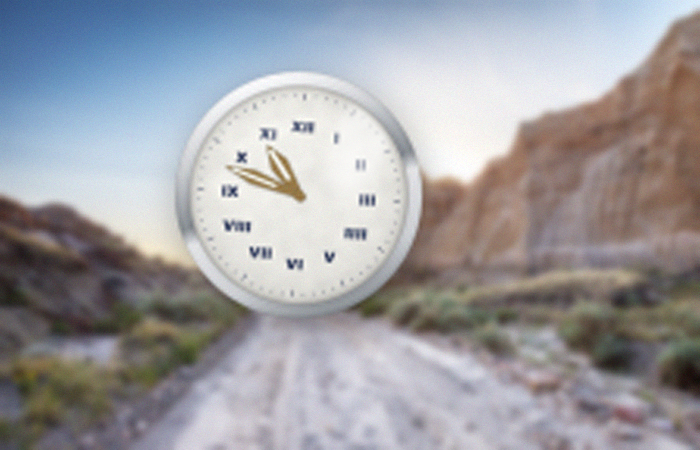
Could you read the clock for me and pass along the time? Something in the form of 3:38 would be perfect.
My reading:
10:48
